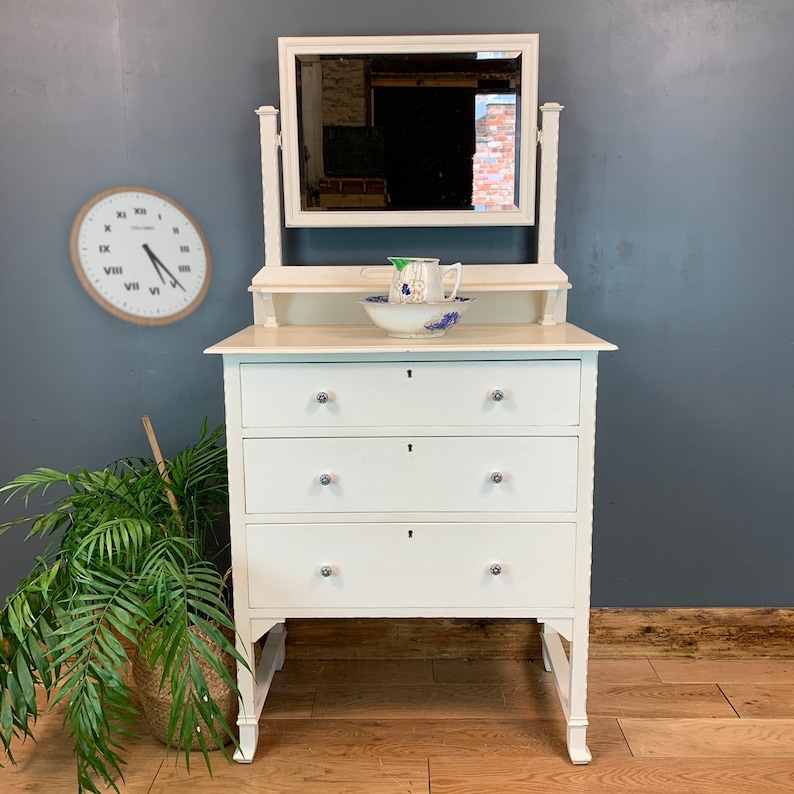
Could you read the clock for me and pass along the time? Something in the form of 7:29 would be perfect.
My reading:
5:24
